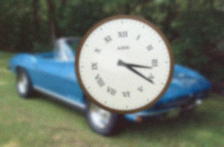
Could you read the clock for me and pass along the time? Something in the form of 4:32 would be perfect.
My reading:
3:21
